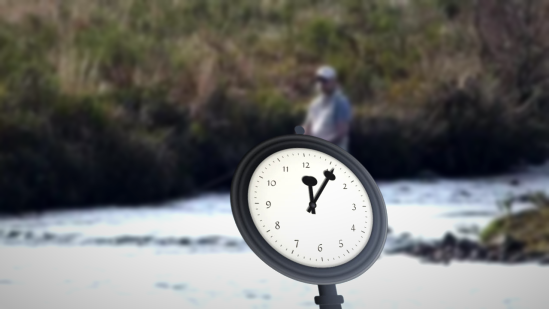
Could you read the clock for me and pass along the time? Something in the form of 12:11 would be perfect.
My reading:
12:06
